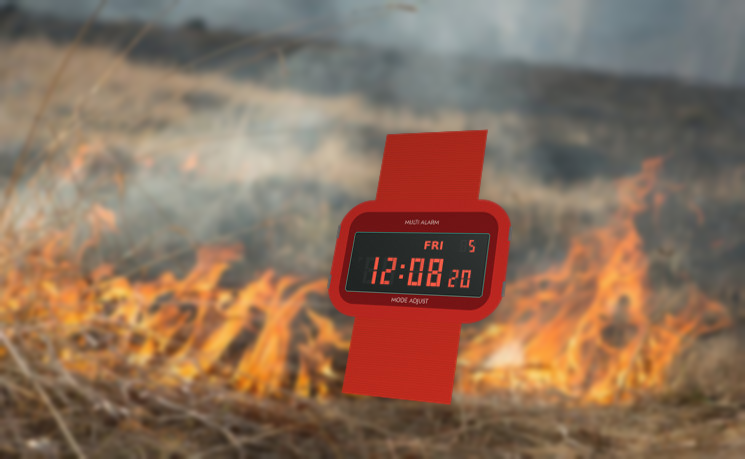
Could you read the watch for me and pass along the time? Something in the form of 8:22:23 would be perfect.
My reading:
12:08:20
